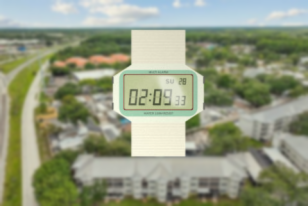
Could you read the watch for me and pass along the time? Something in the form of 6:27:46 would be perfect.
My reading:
2:09:33
